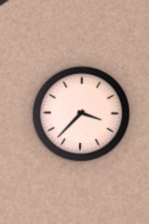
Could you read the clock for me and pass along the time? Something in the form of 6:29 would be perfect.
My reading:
3:37
